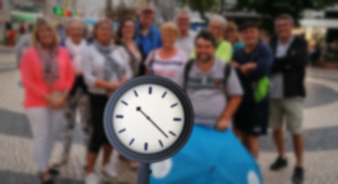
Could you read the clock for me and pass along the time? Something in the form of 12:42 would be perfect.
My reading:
10:22
